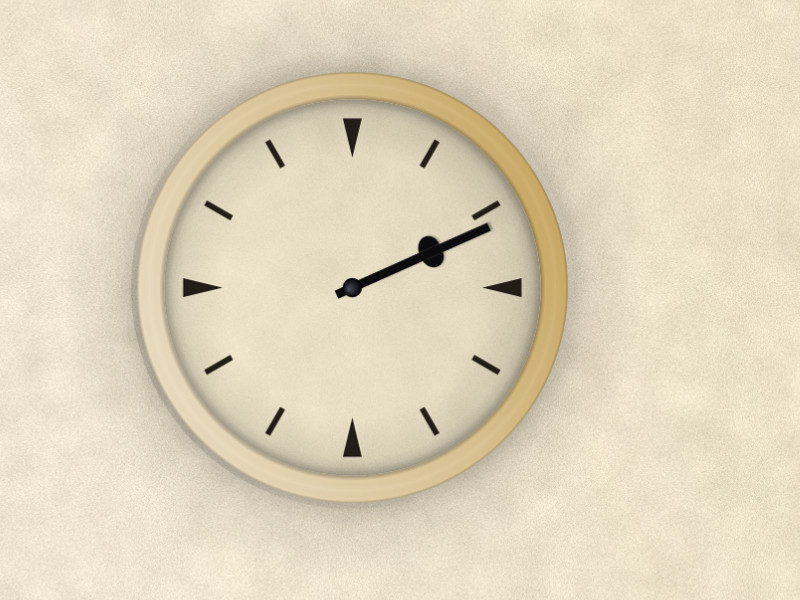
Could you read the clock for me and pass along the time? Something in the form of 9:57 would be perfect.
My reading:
2:11
